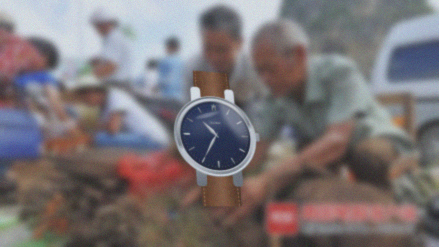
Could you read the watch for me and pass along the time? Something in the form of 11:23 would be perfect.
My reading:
10:35
